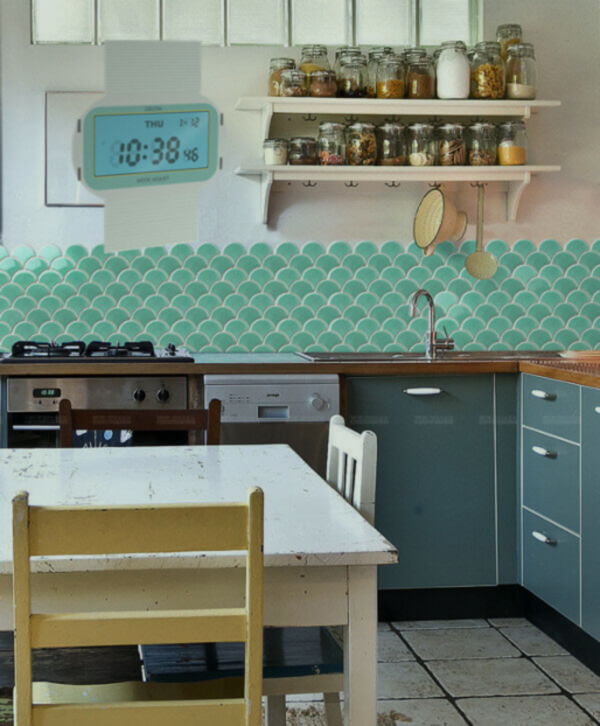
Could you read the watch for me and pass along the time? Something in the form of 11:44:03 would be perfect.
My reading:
10:38:46
